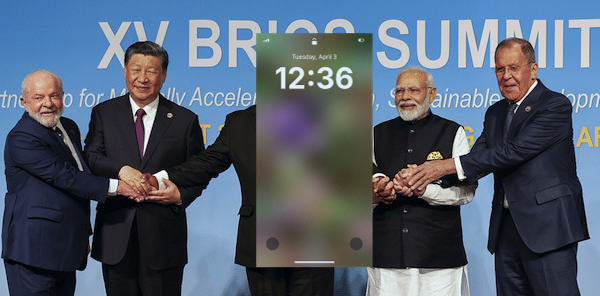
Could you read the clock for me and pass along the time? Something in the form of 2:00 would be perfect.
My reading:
12:36
